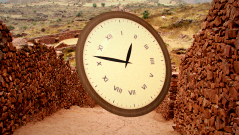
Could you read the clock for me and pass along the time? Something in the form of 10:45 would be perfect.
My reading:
1:52
